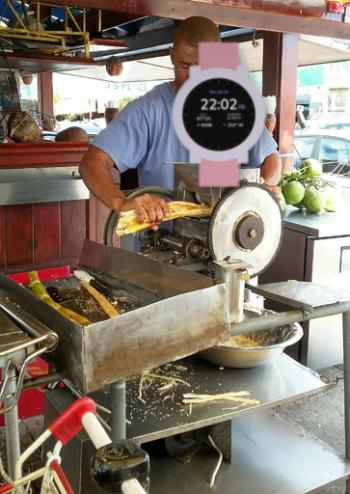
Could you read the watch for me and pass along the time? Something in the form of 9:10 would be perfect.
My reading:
22:02
